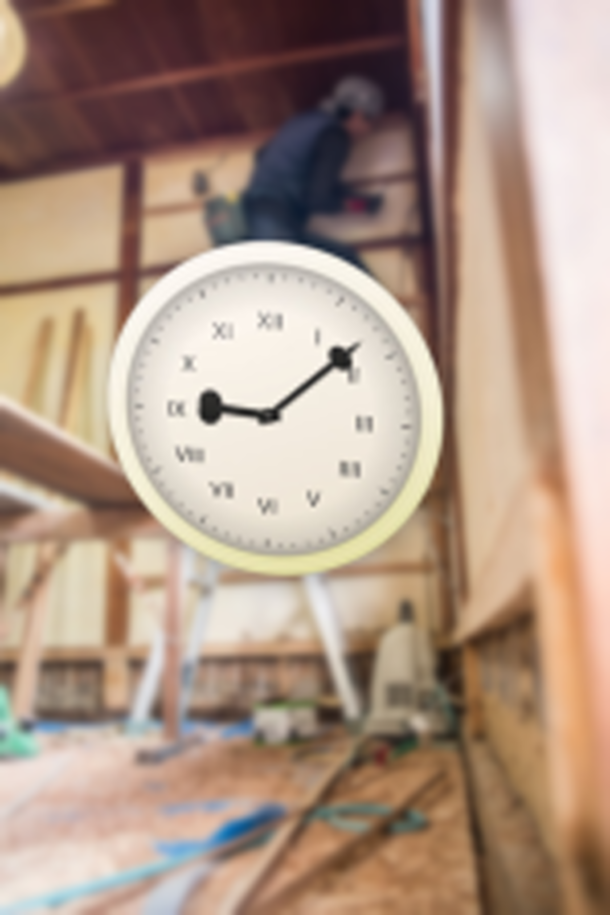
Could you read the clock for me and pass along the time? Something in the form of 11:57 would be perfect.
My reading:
9:08
